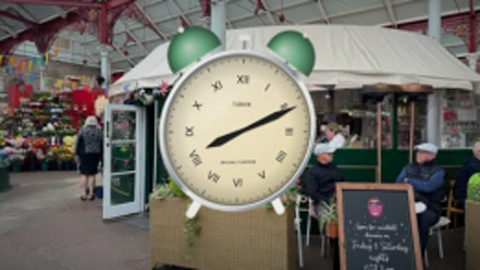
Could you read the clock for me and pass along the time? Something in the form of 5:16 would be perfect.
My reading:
8:11
